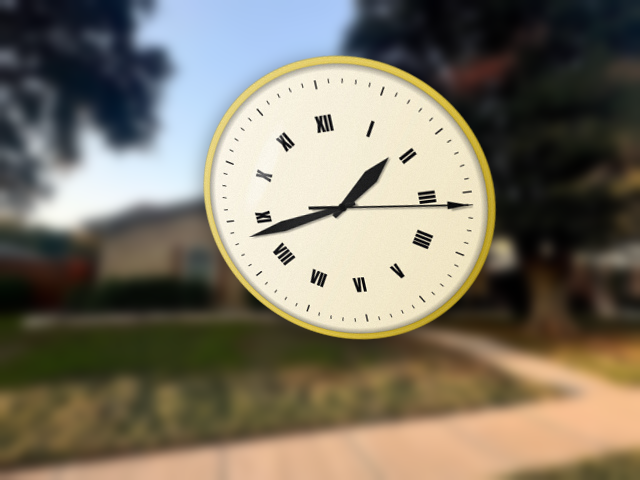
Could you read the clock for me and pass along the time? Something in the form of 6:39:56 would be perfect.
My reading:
1:43:16
